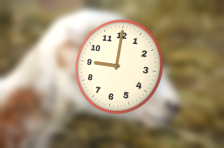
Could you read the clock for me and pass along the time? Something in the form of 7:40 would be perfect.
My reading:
9:00
